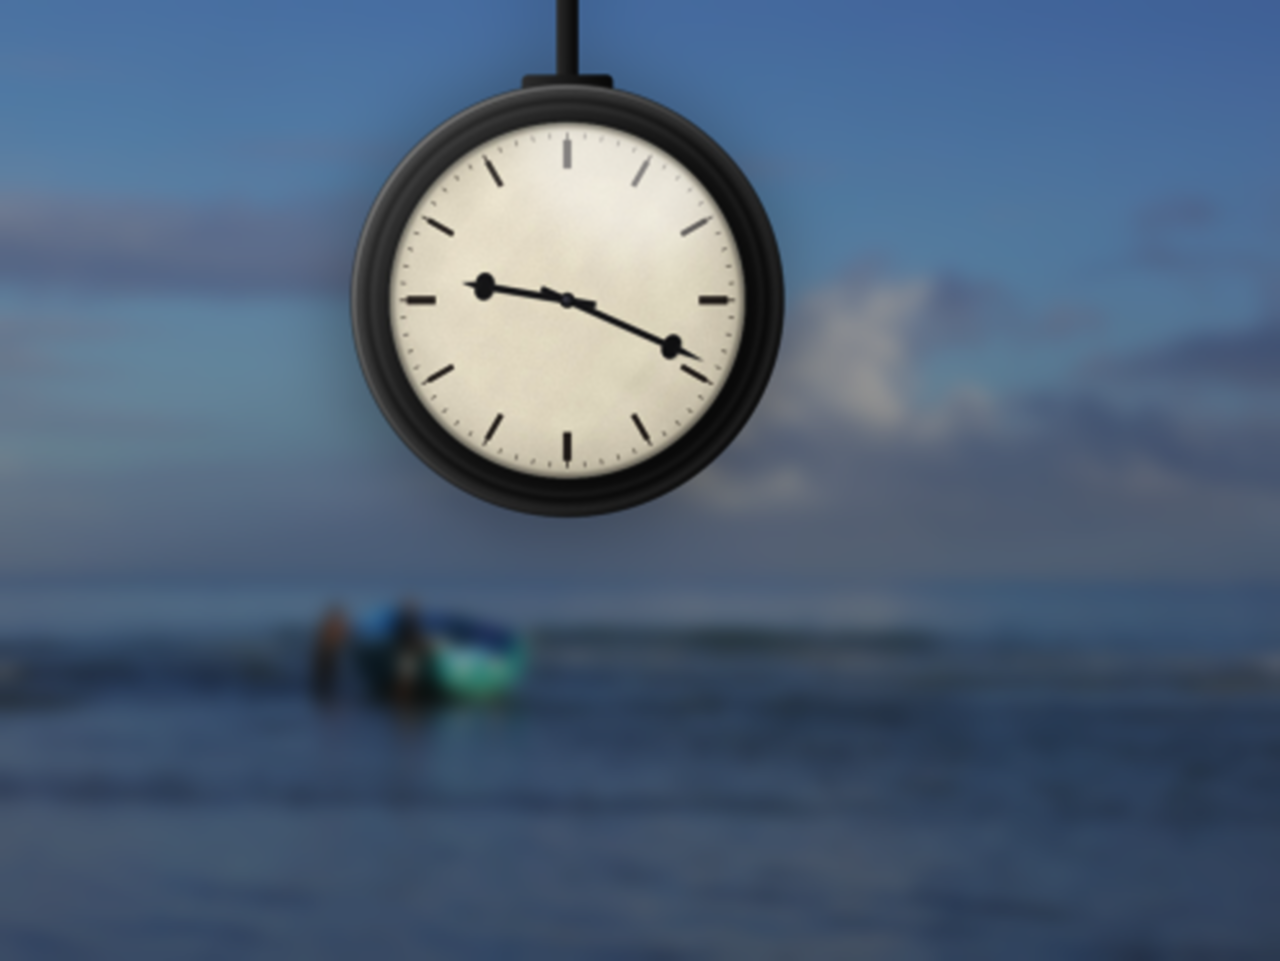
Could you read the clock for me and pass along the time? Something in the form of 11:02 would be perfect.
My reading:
9:19
